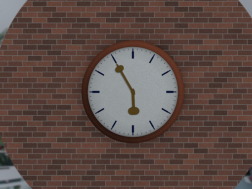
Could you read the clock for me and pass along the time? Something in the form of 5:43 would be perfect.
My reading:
5:55
